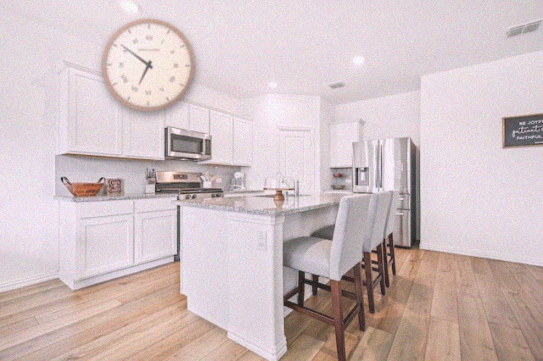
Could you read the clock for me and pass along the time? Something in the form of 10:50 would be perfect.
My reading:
6:51
